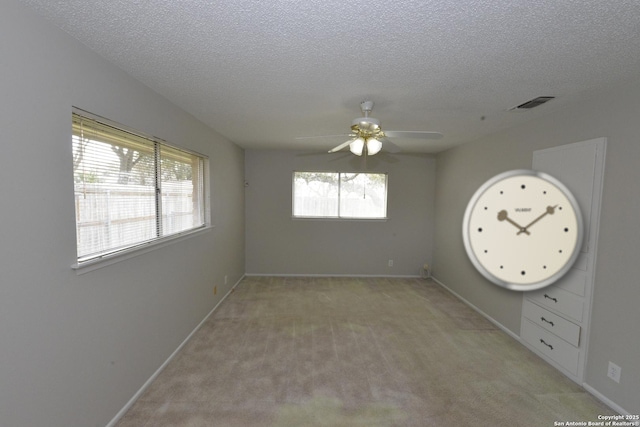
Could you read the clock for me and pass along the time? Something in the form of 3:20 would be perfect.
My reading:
10:09
